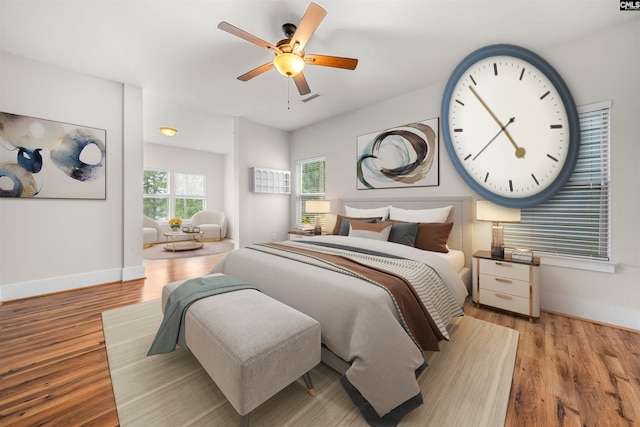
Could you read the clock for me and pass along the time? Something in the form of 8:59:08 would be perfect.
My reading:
4:53:39
